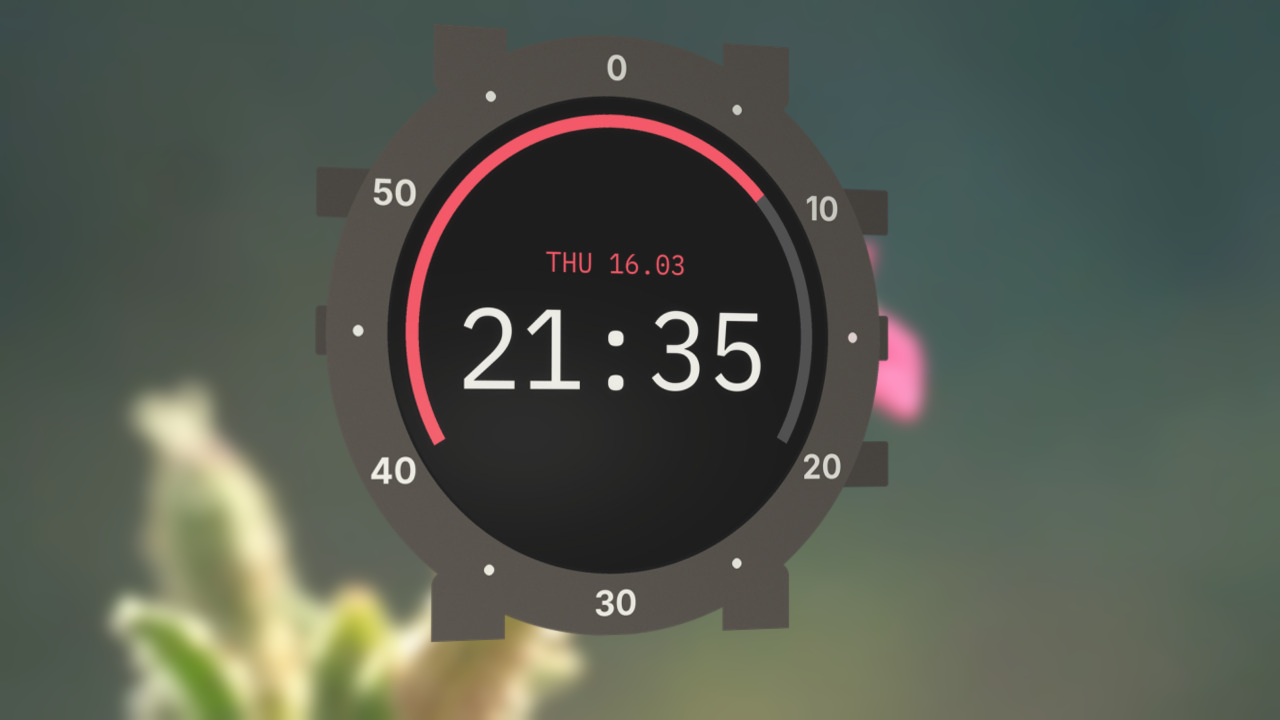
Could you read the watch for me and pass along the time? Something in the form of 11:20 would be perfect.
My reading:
21:35
